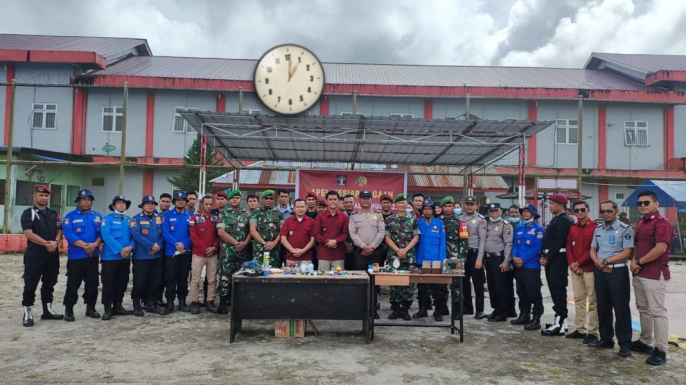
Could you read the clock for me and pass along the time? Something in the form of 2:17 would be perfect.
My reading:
1:01
